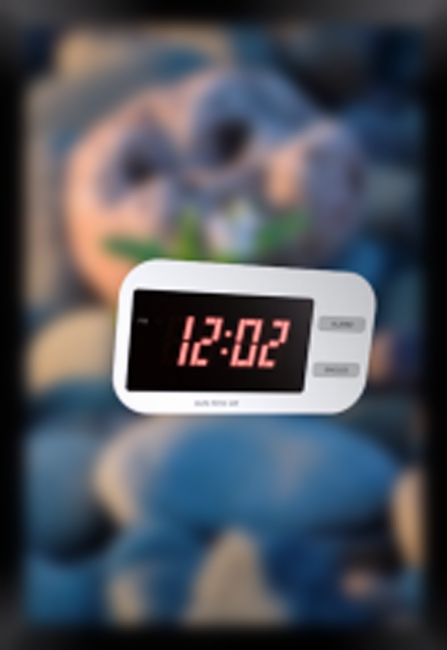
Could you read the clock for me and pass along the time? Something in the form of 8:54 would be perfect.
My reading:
12:02
